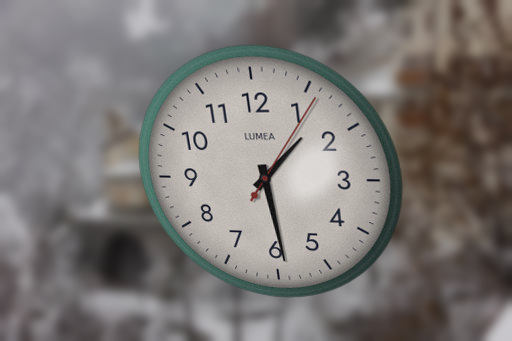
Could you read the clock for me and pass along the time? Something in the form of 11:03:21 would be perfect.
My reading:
1:29:06
